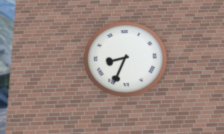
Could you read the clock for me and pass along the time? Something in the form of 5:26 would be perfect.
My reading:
8:34
